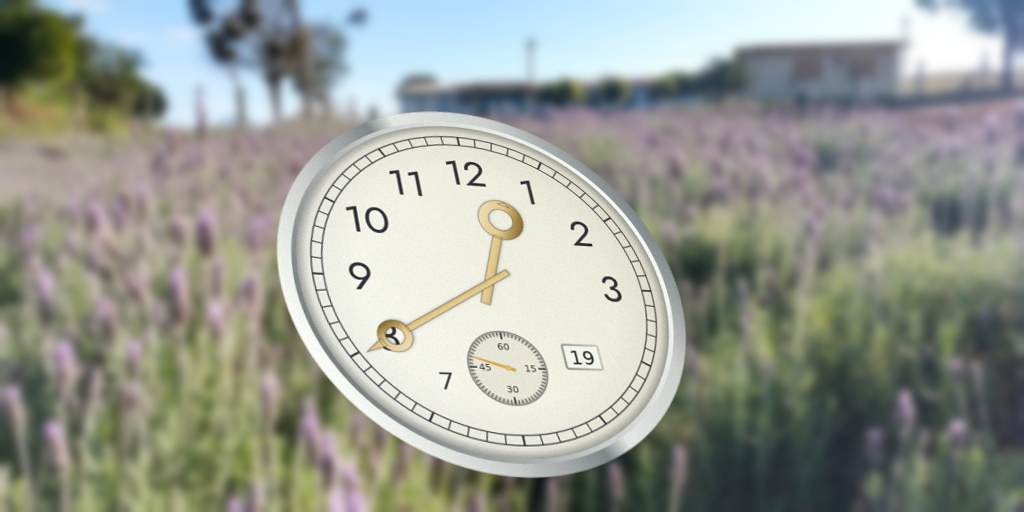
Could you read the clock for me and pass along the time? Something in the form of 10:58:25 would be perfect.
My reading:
12:39:48
